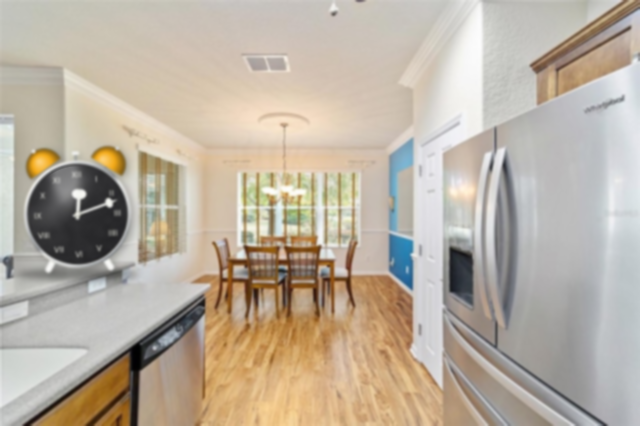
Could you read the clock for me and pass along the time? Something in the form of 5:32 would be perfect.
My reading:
12:12
